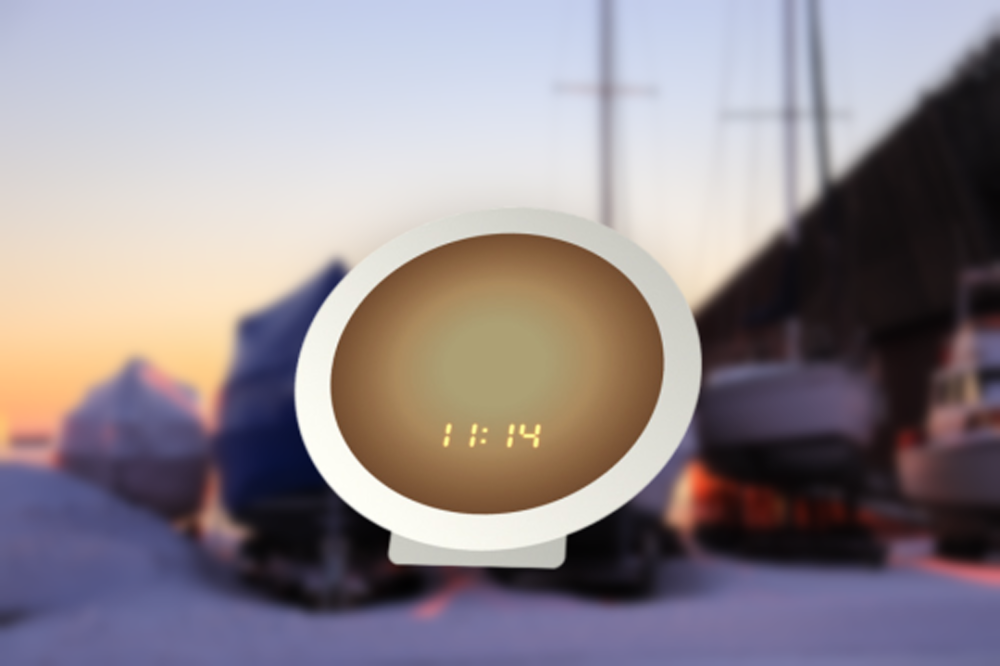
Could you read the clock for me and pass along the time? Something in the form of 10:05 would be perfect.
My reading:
11:14
